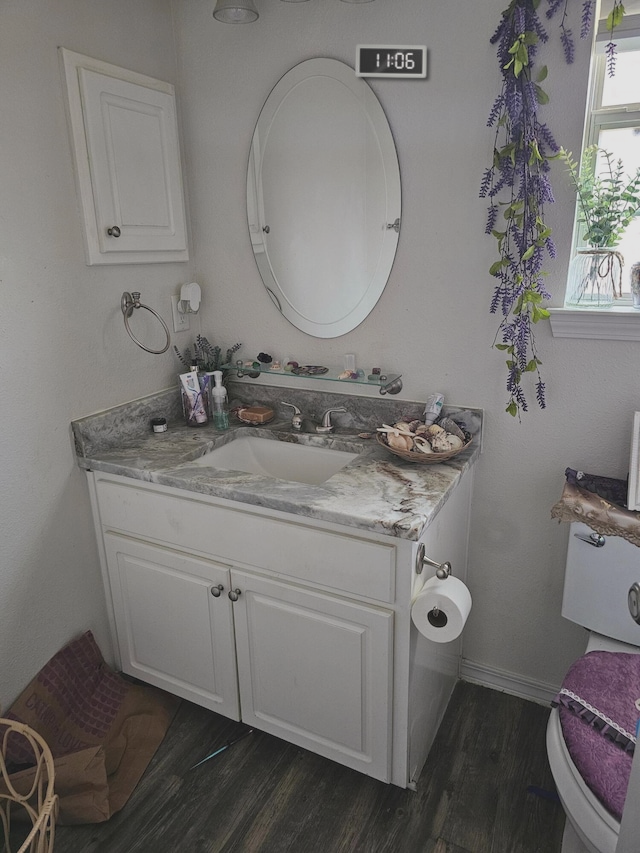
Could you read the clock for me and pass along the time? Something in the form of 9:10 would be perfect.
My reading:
11:06
